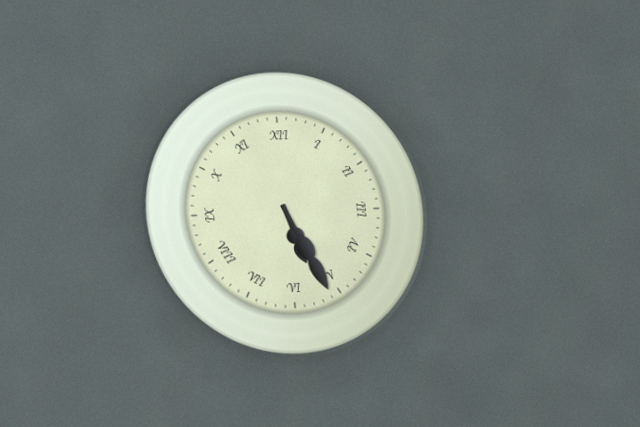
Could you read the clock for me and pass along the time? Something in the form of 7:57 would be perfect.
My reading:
5:26
